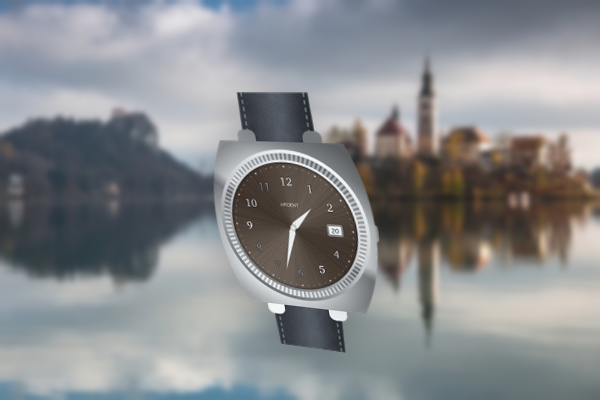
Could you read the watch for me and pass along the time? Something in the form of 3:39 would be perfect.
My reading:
1:33
